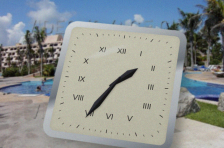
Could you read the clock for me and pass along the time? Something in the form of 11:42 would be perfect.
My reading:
1:35
